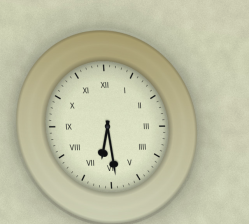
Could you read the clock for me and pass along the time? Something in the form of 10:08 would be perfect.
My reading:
6:29
